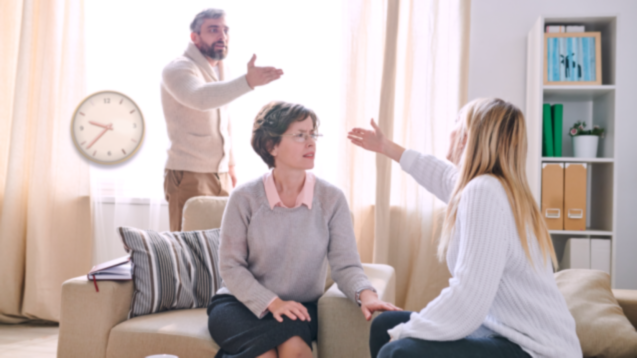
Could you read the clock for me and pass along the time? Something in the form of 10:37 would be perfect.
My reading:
9:38
